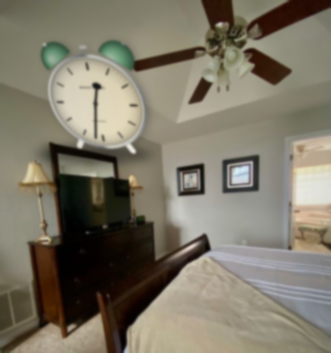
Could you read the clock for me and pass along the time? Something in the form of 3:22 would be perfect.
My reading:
12:32
